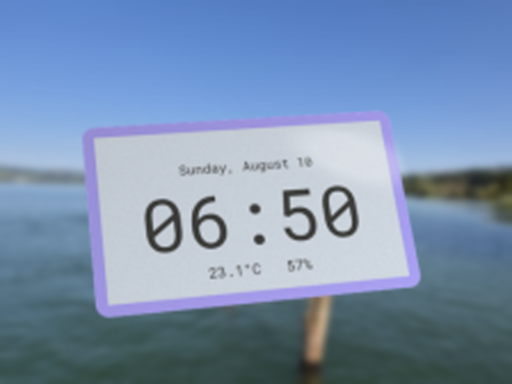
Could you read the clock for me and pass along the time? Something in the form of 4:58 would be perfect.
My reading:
6:50
